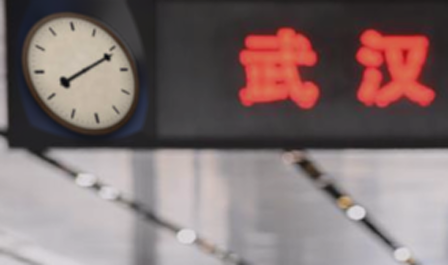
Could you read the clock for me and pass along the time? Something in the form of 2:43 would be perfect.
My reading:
8:11
